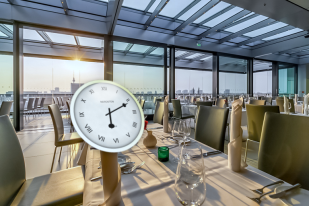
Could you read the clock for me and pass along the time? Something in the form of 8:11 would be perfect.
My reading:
6:11
